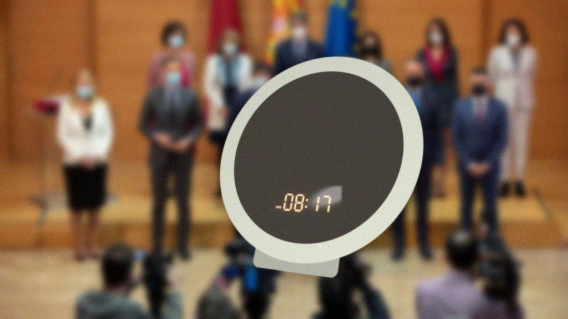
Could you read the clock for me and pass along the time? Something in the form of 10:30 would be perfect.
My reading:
8:17
